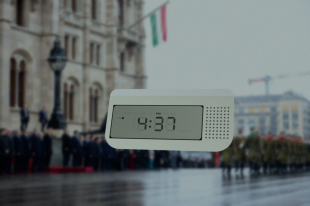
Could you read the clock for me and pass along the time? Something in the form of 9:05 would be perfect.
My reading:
4:37
